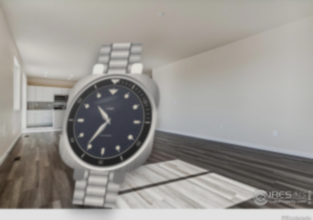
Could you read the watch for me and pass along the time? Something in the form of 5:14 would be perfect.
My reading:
10:36
